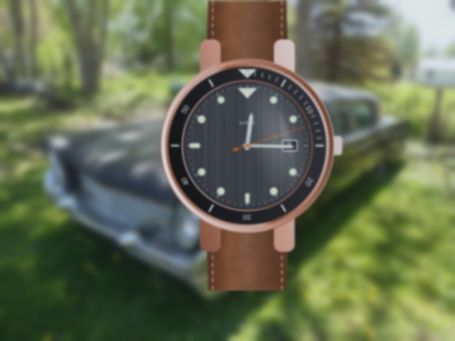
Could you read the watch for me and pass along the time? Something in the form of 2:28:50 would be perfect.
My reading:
12:15:12
